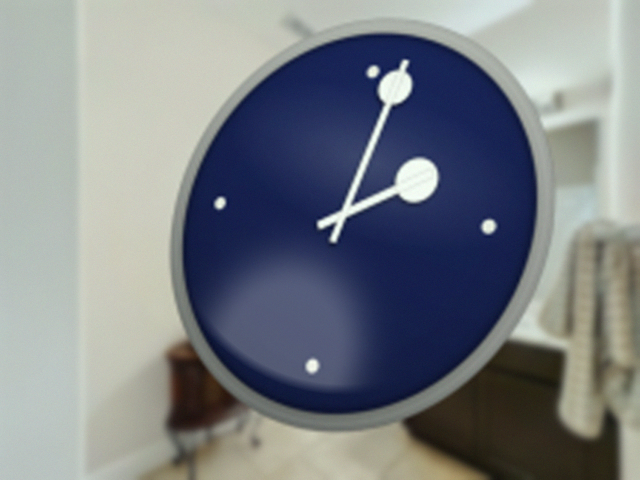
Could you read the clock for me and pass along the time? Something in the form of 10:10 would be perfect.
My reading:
2:02
